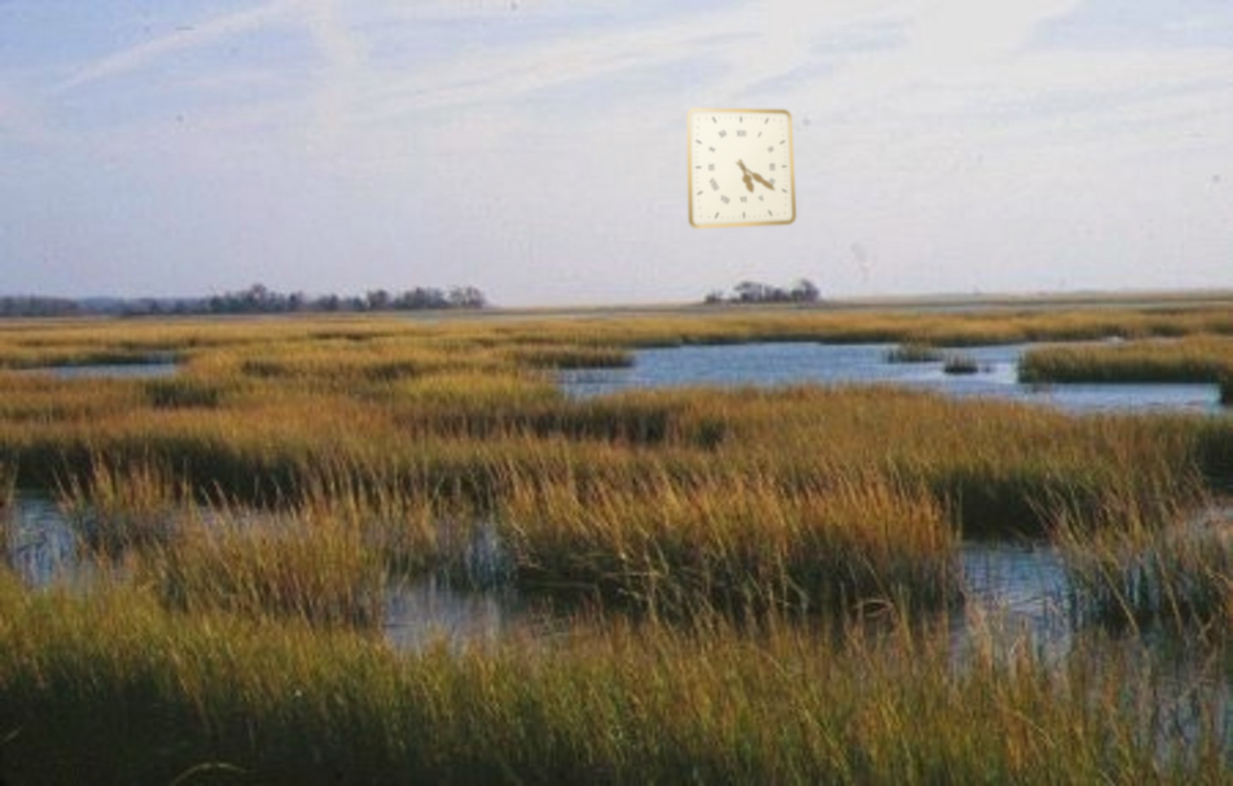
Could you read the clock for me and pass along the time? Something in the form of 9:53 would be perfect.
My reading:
5:21
